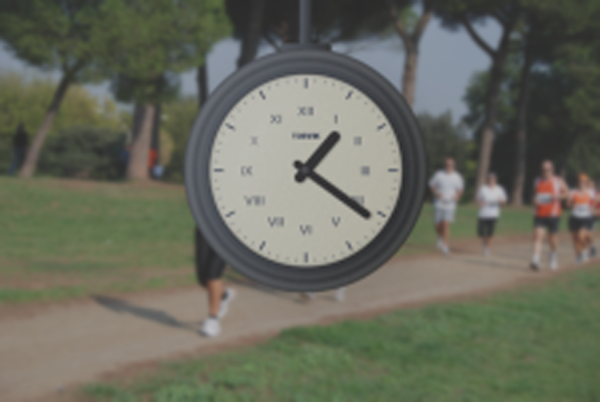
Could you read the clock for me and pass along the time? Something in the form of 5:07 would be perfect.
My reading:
1:21
